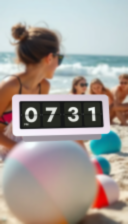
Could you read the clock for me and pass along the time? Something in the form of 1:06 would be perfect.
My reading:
7:31
